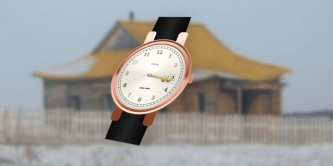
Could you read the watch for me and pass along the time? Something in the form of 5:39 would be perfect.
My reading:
3:16
